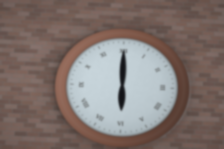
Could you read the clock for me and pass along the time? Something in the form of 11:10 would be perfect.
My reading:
6:00
